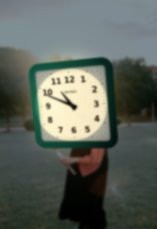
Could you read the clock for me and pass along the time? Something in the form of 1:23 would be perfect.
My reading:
10:49
